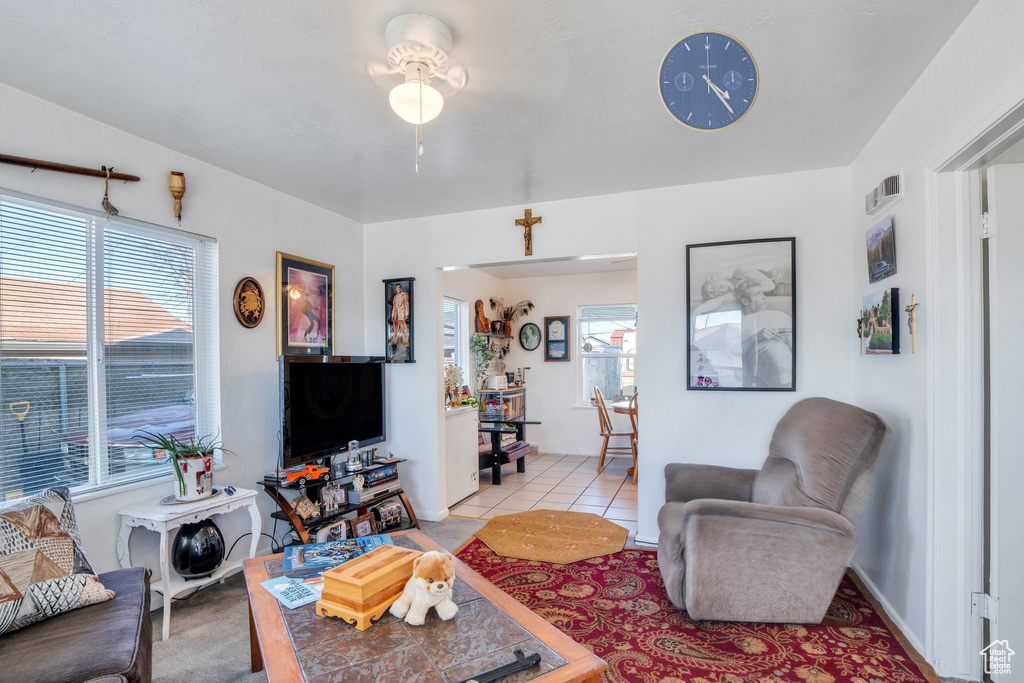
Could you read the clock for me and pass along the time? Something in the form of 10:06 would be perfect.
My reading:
4:24
